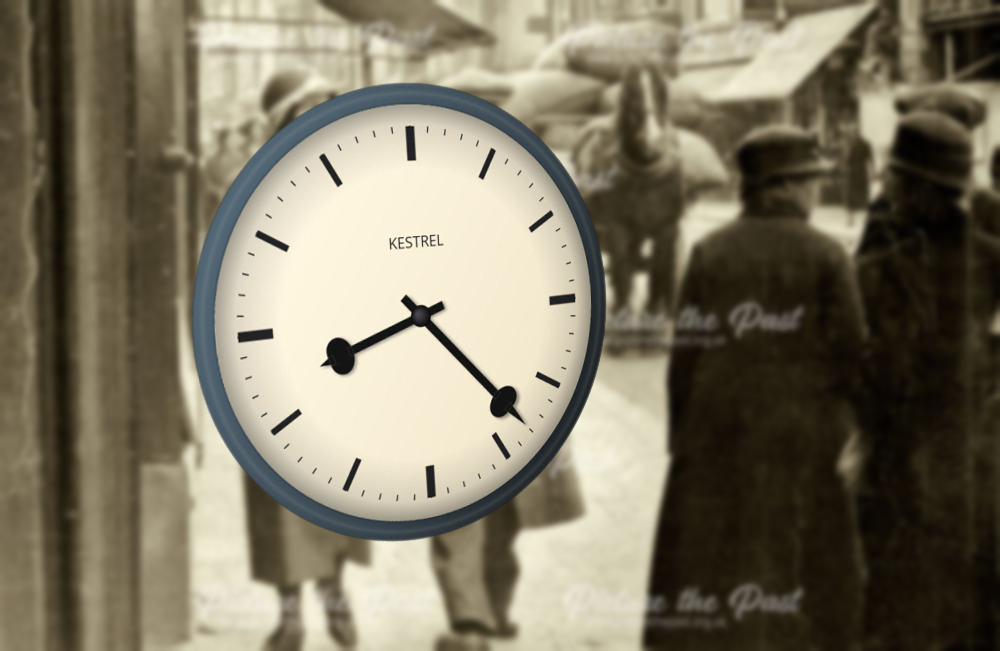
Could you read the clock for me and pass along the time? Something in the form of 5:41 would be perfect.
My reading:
8:23
